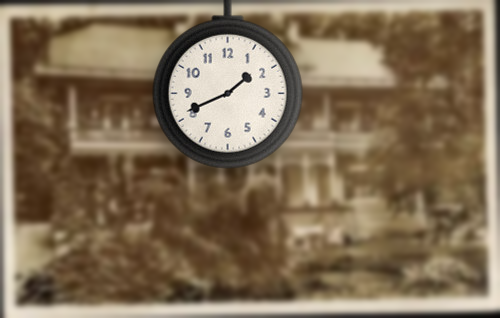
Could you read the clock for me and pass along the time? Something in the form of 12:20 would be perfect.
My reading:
1:41
